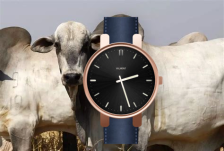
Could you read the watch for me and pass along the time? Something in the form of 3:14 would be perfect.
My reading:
2:27
